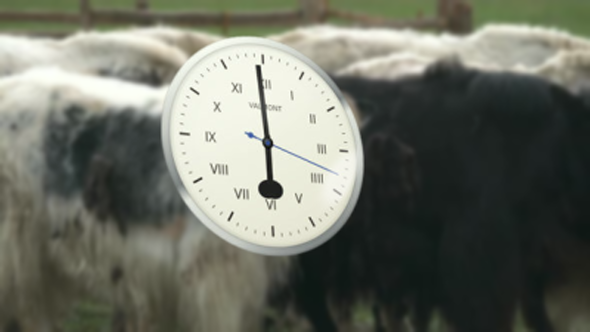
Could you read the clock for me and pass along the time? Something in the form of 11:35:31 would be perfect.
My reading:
5:59:18
